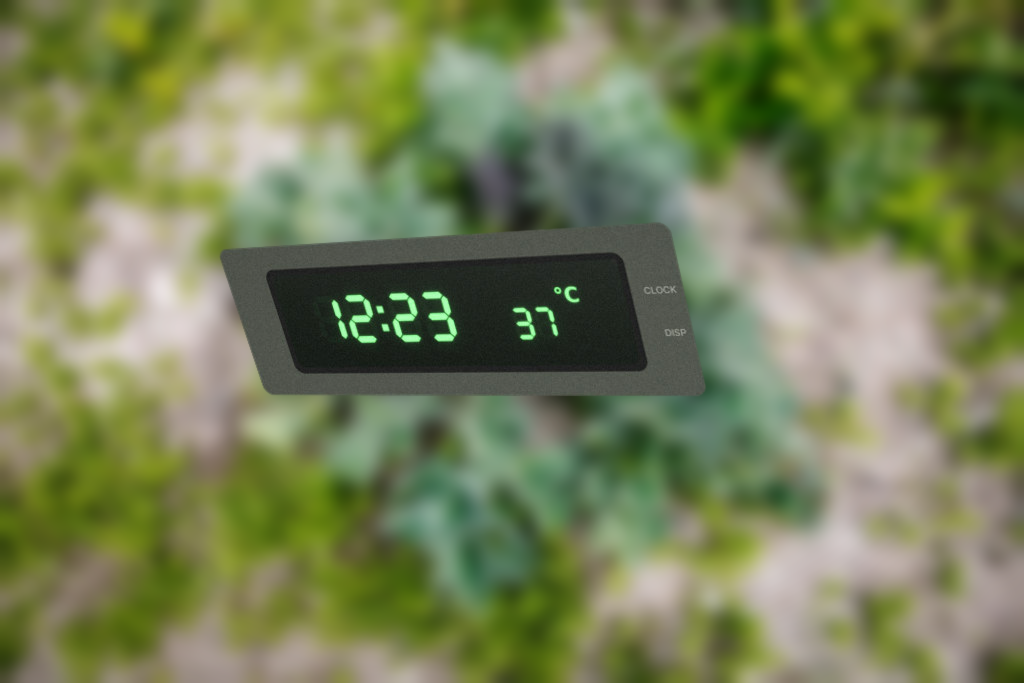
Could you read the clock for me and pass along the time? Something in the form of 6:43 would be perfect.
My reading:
12:23
